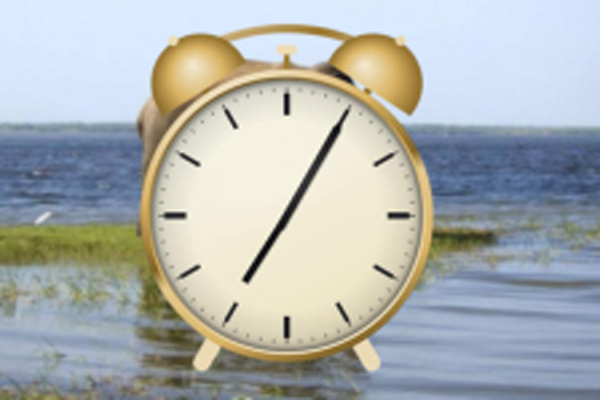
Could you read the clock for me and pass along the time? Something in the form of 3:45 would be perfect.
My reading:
7:05
